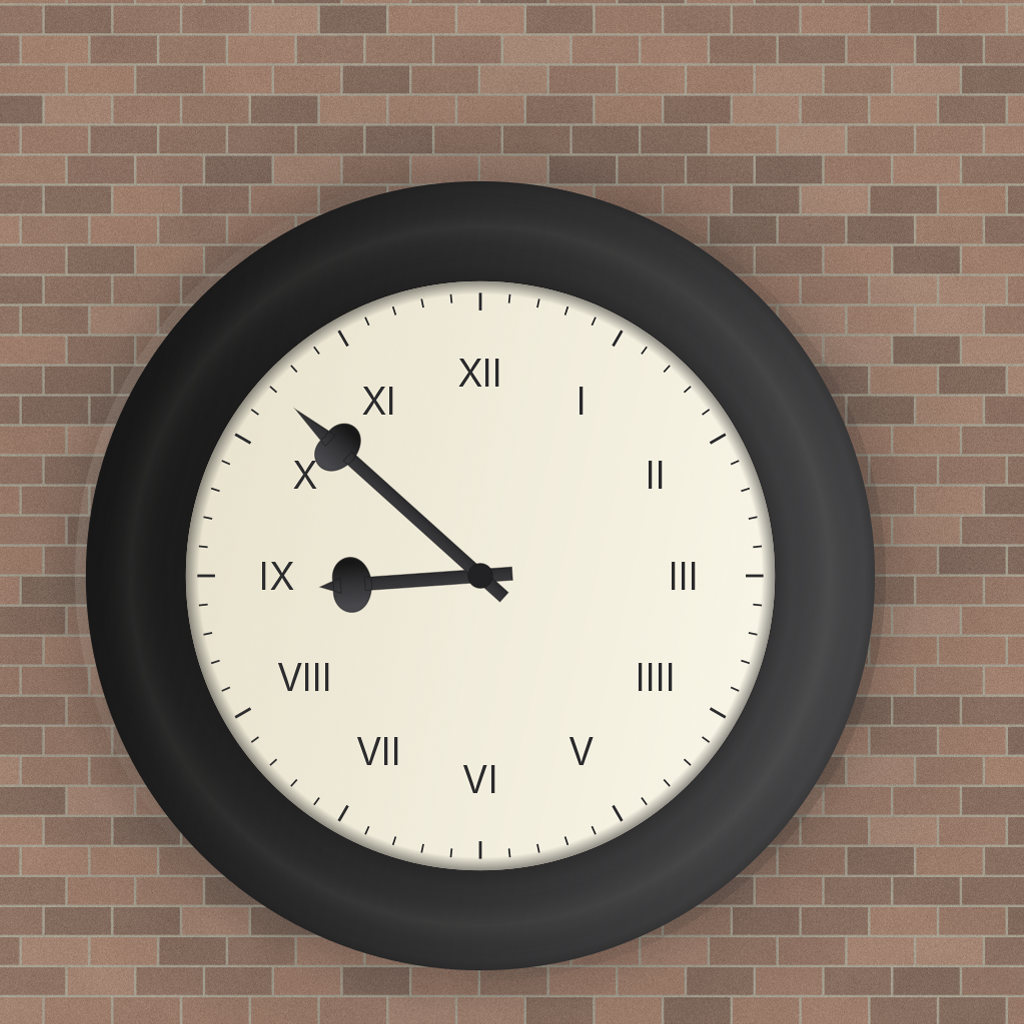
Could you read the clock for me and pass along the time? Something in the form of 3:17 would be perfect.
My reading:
8:52
